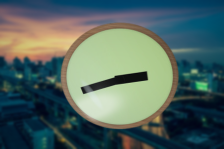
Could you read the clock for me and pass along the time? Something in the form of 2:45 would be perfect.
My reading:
2:42
